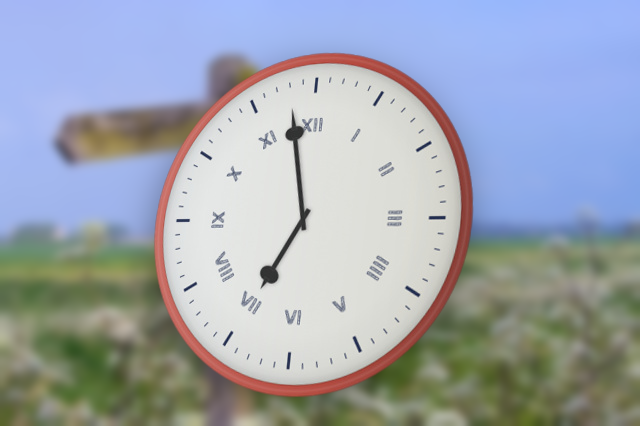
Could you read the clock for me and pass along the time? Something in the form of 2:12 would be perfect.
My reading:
6:58
